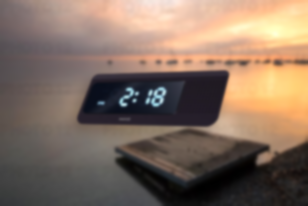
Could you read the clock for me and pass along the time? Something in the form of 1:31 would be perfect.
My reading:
2:18
